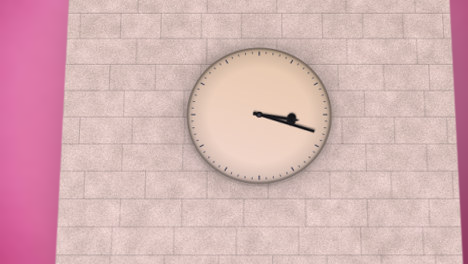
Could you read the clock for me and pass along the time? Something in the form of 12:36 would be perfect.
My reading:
3:18
